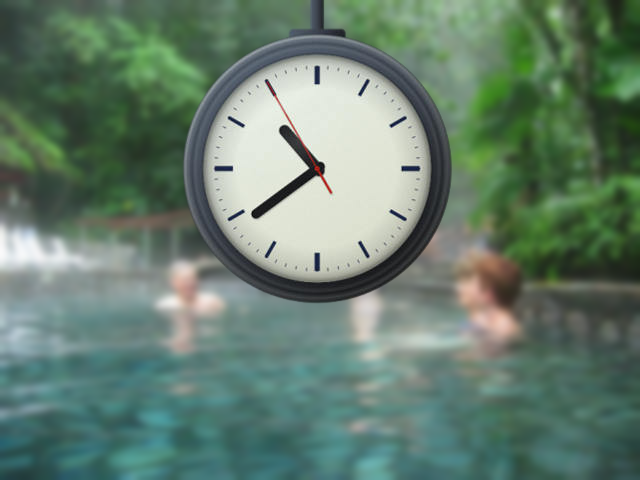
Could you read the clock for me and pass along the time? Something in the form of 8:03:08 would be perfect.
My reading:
10:38:55
